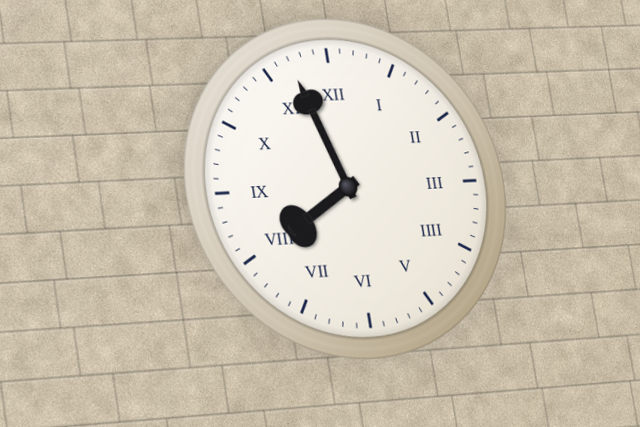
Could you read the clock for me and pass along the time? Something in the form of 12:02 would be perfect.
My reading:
7:57
